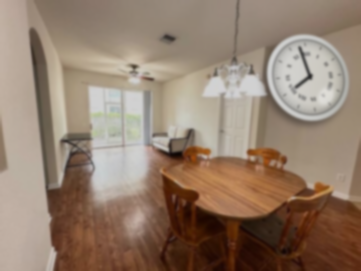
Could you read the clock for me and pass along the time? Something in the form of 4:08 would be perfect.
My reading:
7:58
